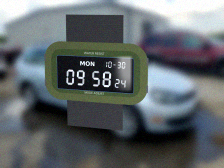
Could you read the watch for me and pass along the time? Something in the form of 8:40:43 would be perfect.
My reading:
9:58:24
